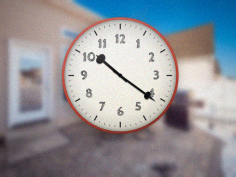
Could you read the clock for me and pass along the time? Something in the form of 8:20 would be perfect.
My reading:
10:21
